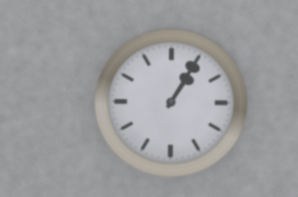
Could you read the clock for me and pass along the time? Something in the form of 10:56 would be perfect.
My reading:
1:05
